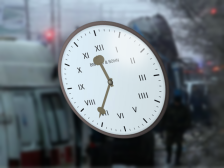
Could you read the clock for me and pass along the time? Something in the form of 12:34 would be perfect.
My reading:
11:36
